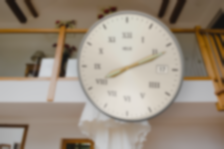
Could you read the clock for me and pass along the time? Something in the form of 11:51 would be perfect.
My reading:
8:11
